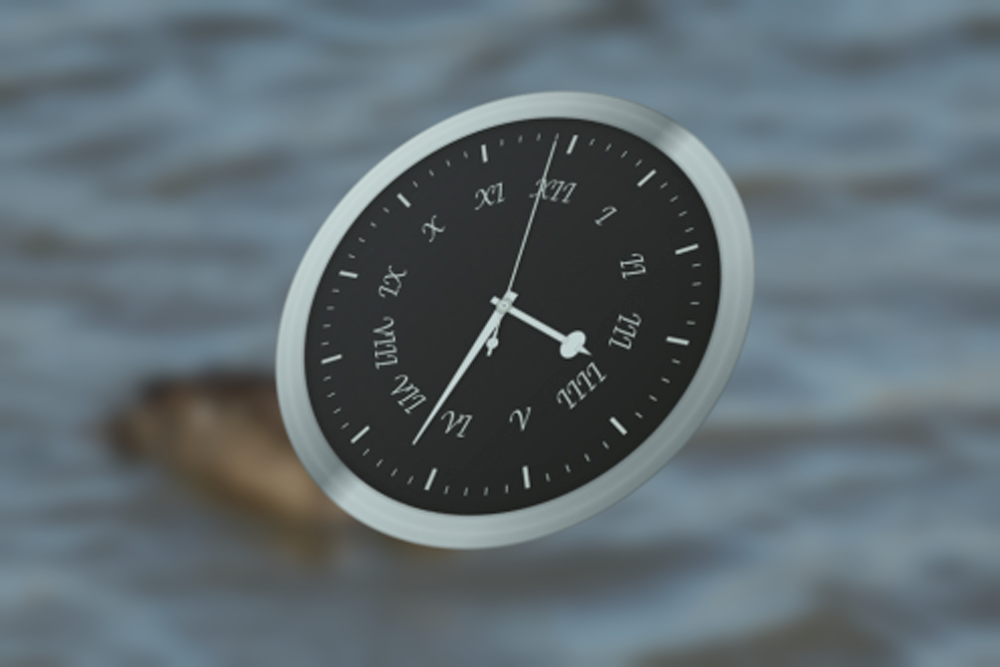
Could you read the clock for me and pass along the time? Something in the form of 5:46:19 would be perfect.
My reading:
3:31:59
